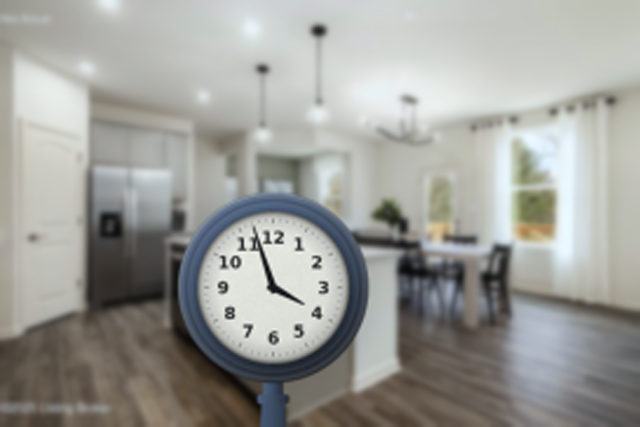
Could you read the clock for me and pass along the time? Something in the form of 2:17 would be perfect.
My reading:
3:57
